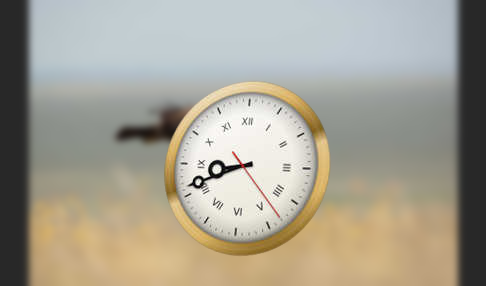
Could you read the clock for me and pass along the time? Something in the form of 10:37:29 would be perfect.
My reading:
8:41:23
